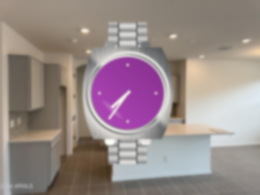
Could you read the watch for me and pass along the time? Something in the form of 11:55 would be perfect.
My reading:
7:36
